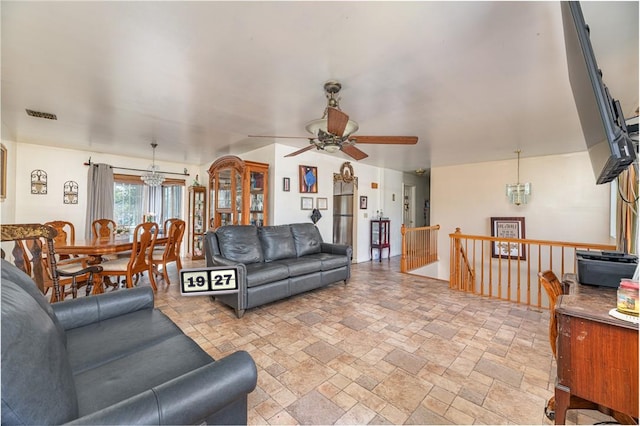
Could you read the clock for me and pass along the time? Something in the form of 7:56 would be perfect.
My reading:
19:27
